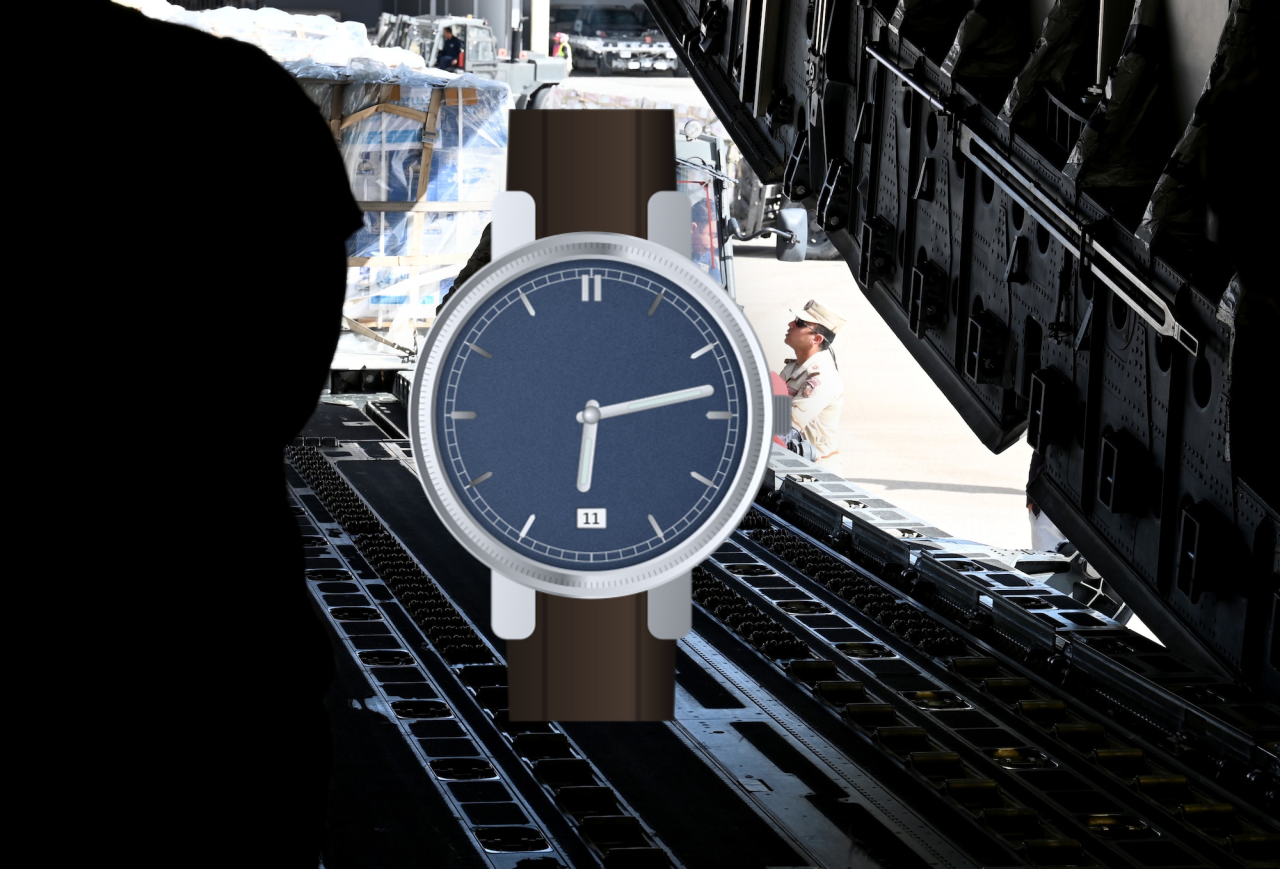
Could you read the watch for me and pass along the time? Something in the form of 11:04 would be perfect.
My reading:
6:13
